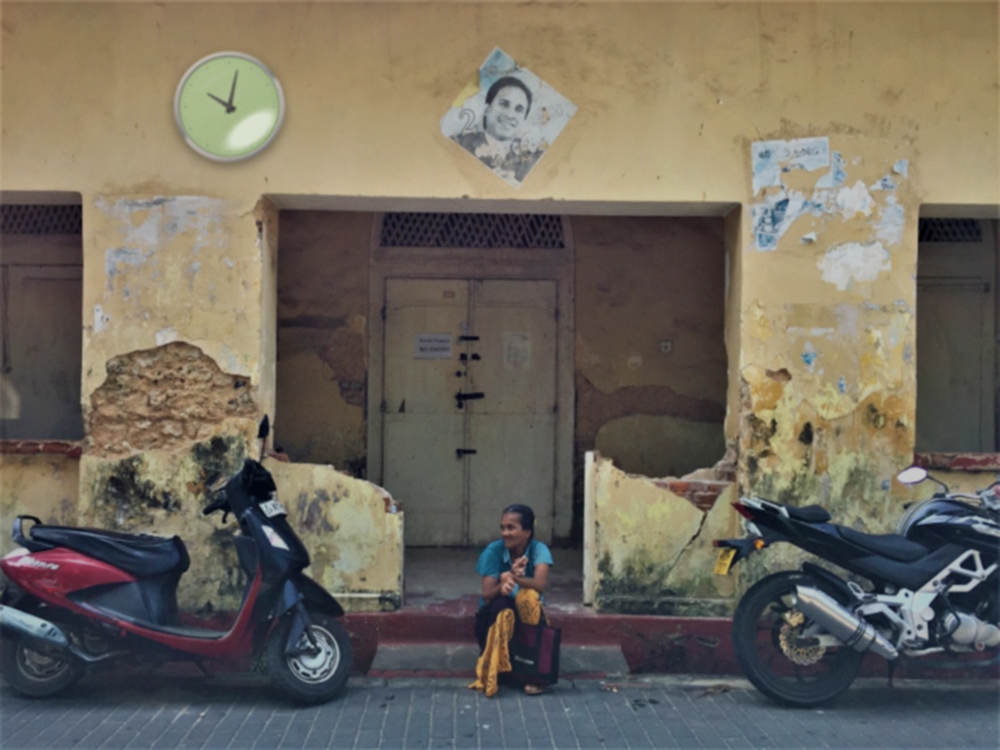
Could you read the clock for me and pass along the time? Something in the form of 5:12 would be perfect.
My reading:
10:02
